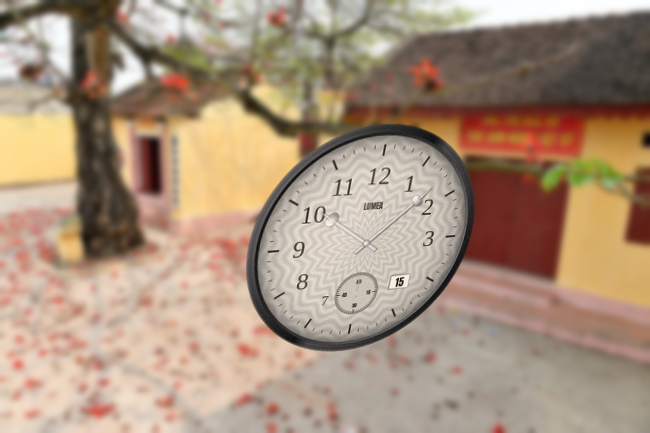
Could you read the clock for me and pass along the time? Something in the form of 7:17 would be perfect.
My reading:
10:08
